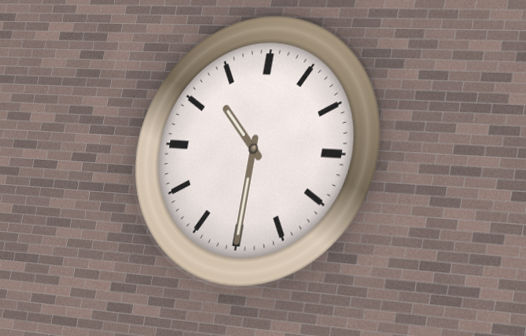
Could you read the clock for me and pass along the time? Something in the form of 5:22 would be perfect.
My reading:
10:30
